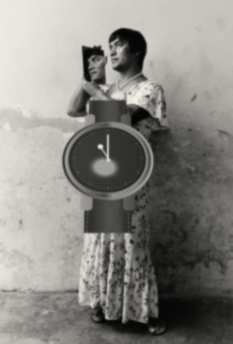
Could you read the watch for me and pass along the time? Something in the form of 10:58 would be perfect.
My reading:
11:00
